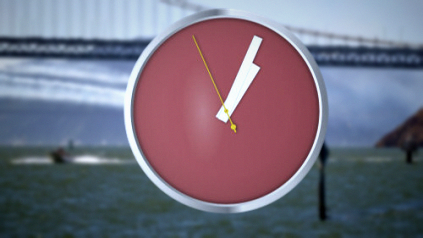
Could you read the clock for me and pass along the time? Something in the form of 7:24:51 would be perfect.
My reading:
1:03:56
